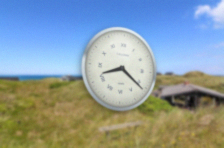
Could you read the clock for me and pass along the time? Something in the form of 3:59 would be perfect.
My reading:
8:21
